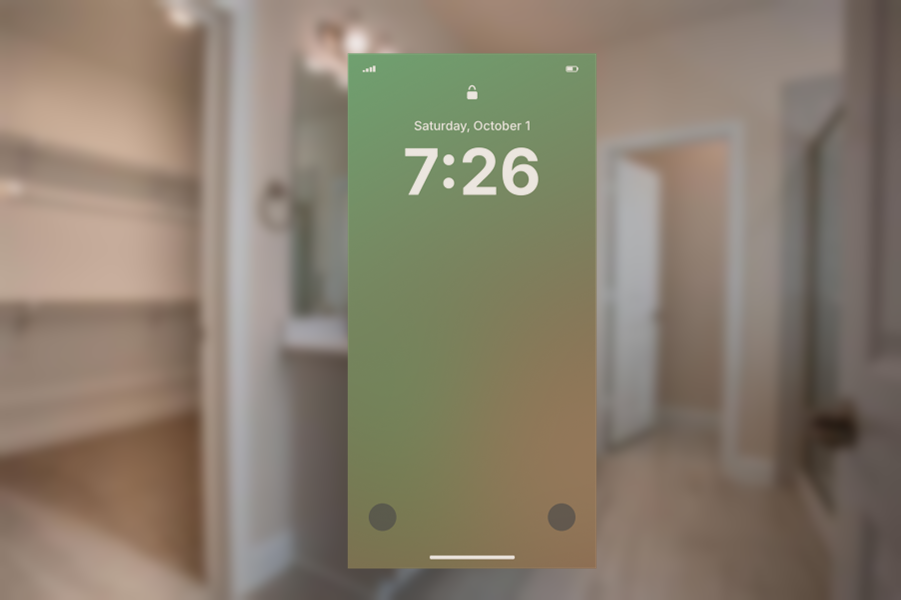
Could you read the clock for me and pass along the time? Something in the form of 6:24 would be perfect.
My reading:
7:26
